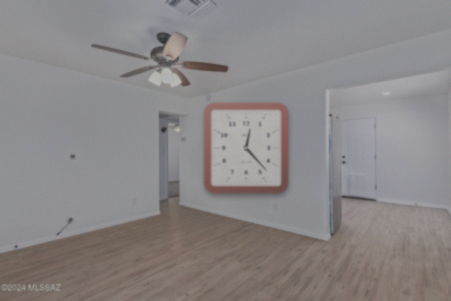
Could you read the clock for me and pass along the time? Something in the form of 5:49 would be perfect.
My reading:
12:23
